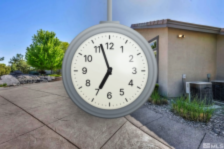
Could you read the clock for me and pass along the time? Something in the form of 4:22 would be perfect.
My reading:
6:57
